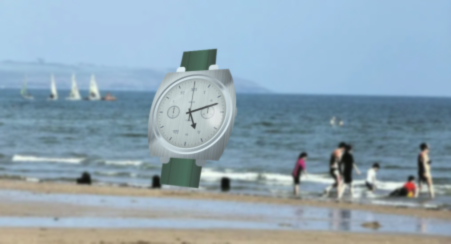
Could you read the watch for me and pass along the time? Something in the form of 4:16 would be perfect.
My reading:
5:12
